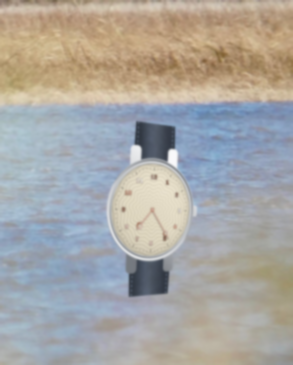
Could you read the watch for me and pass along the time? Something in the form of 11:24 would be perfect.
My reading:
7:24
